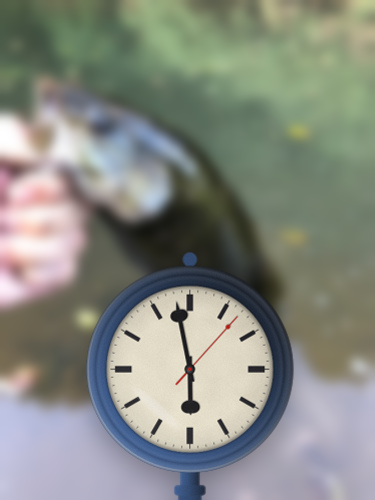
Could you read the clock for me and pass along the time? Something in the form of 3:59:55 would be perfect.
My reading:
5:58:07
